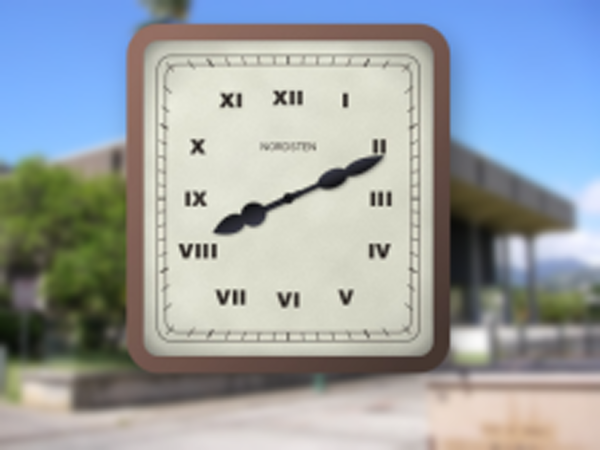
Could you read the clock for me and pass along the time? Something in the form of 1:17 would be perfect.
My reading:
8:11
